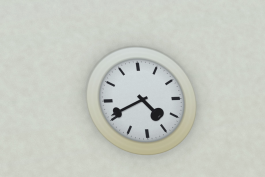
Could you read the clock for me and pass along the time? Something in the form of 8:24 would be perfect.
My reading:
4:41
